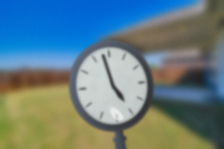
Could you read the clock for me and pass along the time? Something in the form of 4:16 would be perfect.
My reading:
4:58
